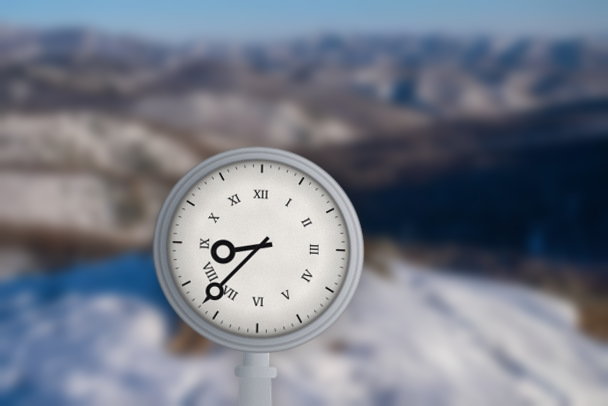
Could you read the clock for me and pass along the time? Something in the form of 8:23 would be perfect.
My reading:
8:37
